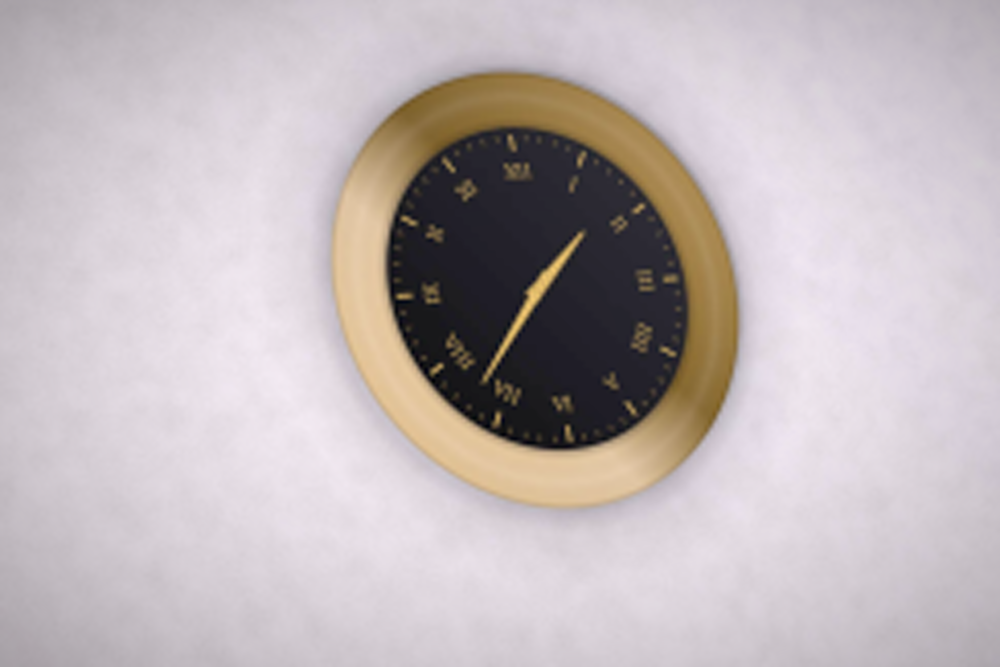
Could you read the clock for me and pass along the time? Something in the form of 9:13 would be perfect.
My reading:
1:37
